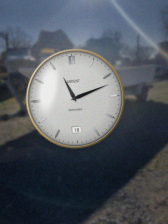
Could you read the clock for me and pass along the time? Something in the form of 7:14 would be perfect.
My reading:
11:12
